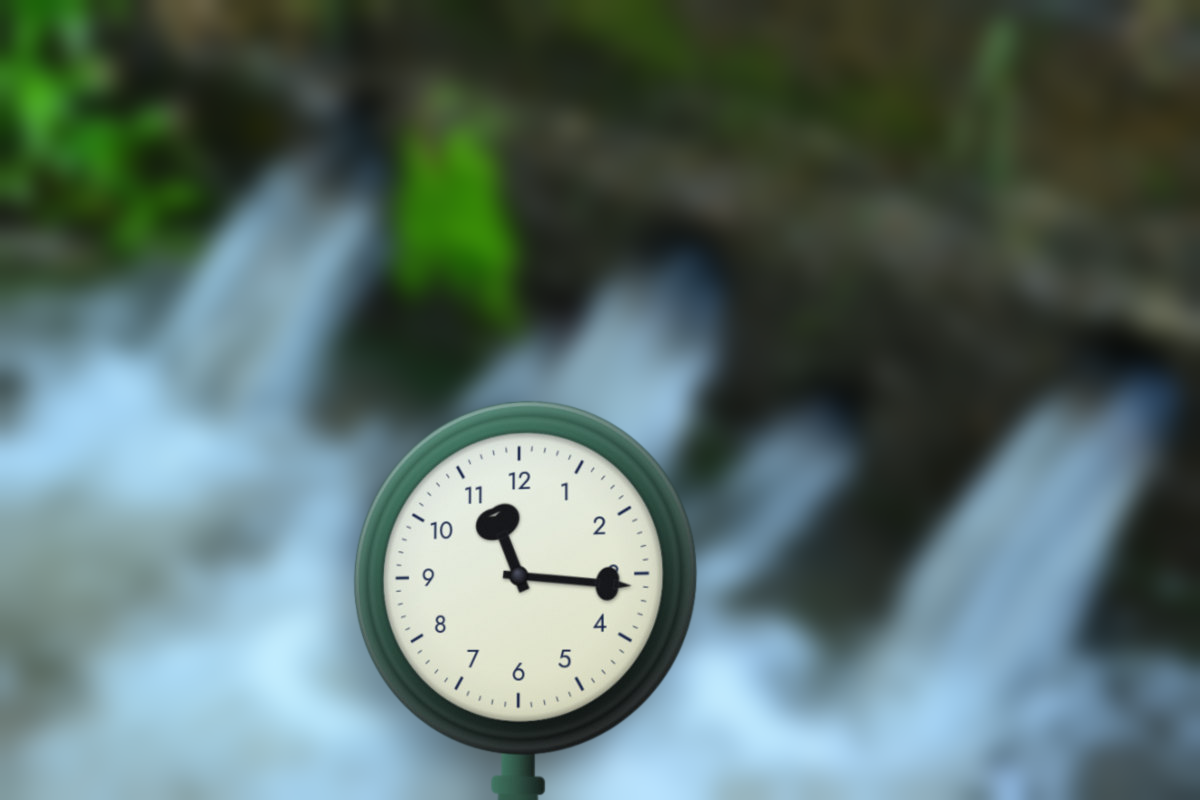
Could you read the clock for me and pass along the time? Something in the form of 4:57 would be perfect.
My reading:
11:16
